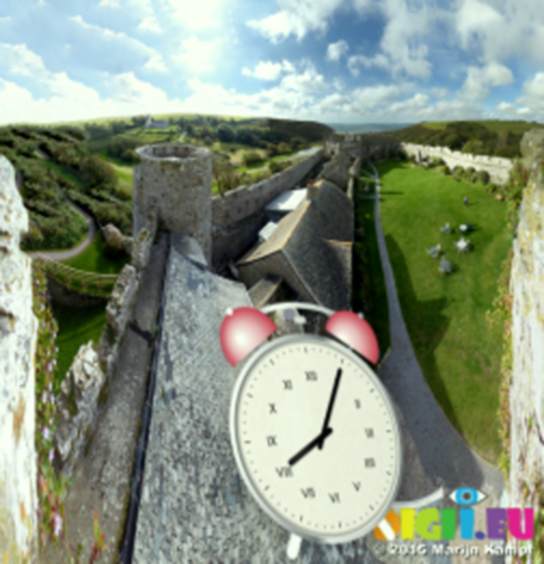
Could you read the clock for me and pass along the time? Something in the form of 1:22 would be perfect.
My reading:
8:05
